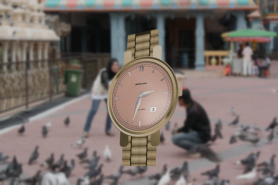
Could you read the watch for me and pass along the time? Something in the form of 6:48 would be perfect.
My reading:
2:33
